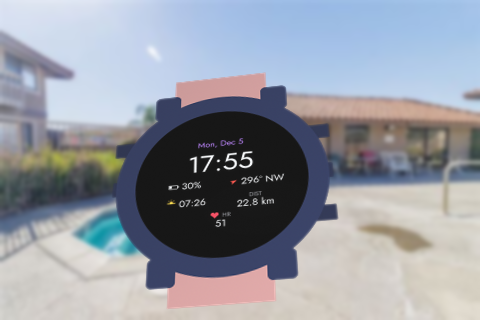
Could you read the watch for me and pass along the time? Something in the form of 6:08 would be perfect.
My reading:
17:55
